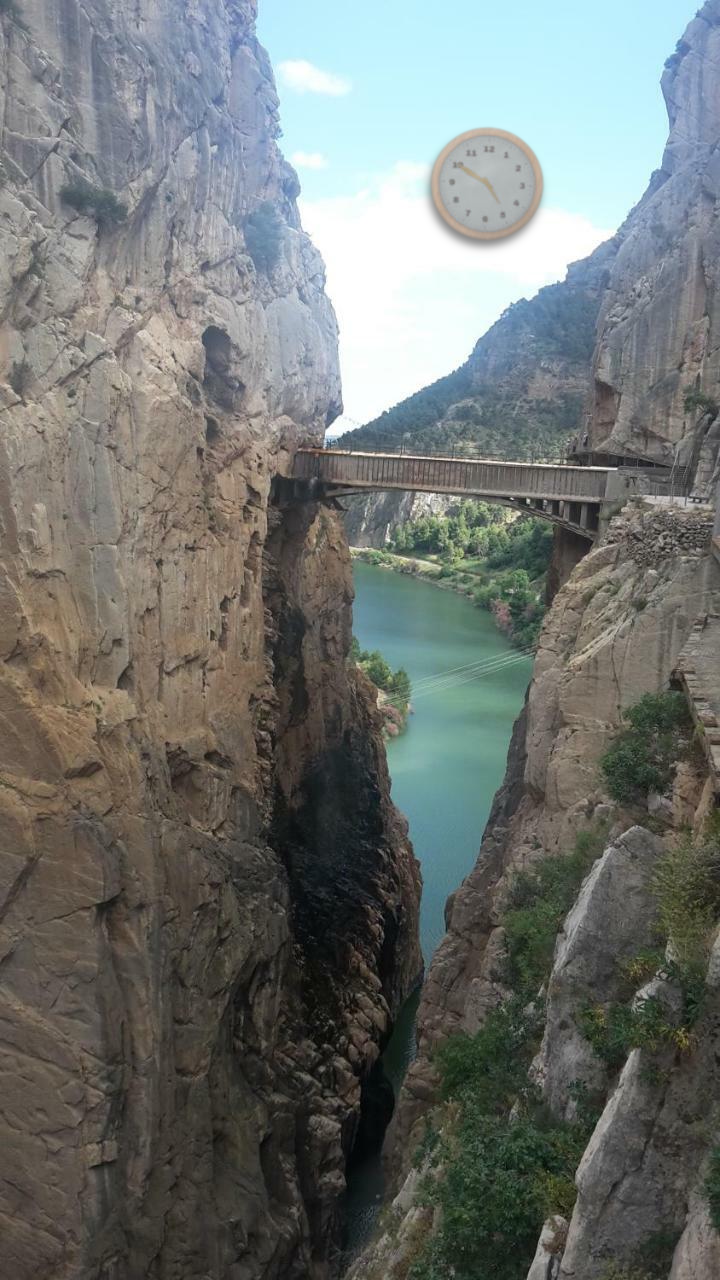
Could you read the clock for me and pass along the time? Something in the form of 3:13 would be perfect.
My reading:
4:50
